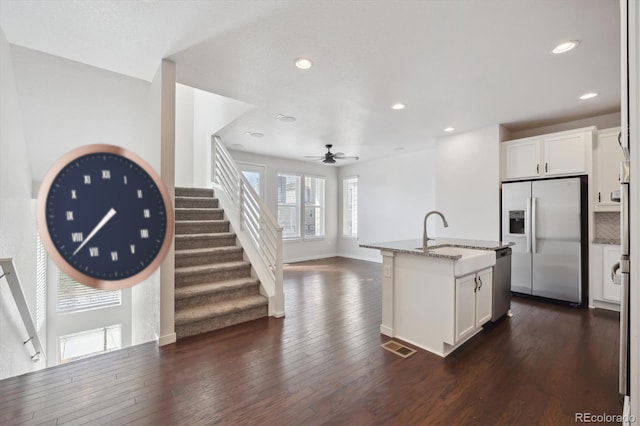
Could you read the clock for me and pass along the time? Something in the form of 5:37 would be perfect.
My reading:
7:38
